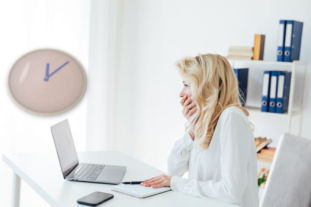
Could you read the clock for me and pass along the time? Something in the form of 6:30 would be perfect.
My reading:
12:08
